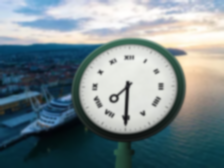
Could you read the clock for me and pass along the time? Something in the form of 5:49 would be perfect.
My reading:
7:30
